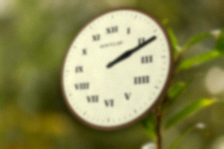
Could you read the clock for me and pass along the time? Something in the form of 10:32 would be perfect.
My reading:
2:11
